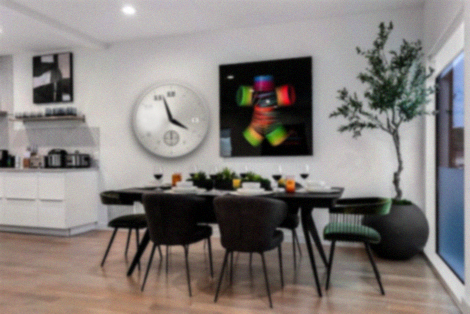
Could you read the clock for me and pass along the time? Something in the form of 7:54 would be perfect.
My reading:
3:57
